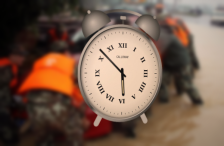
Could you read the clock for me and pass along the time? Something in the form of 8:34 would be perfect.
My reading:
5:52
